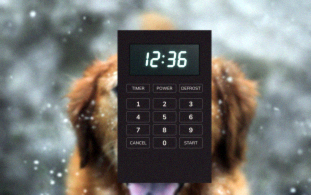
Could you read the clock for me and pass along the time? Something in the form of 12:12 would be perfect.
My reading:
12:36
